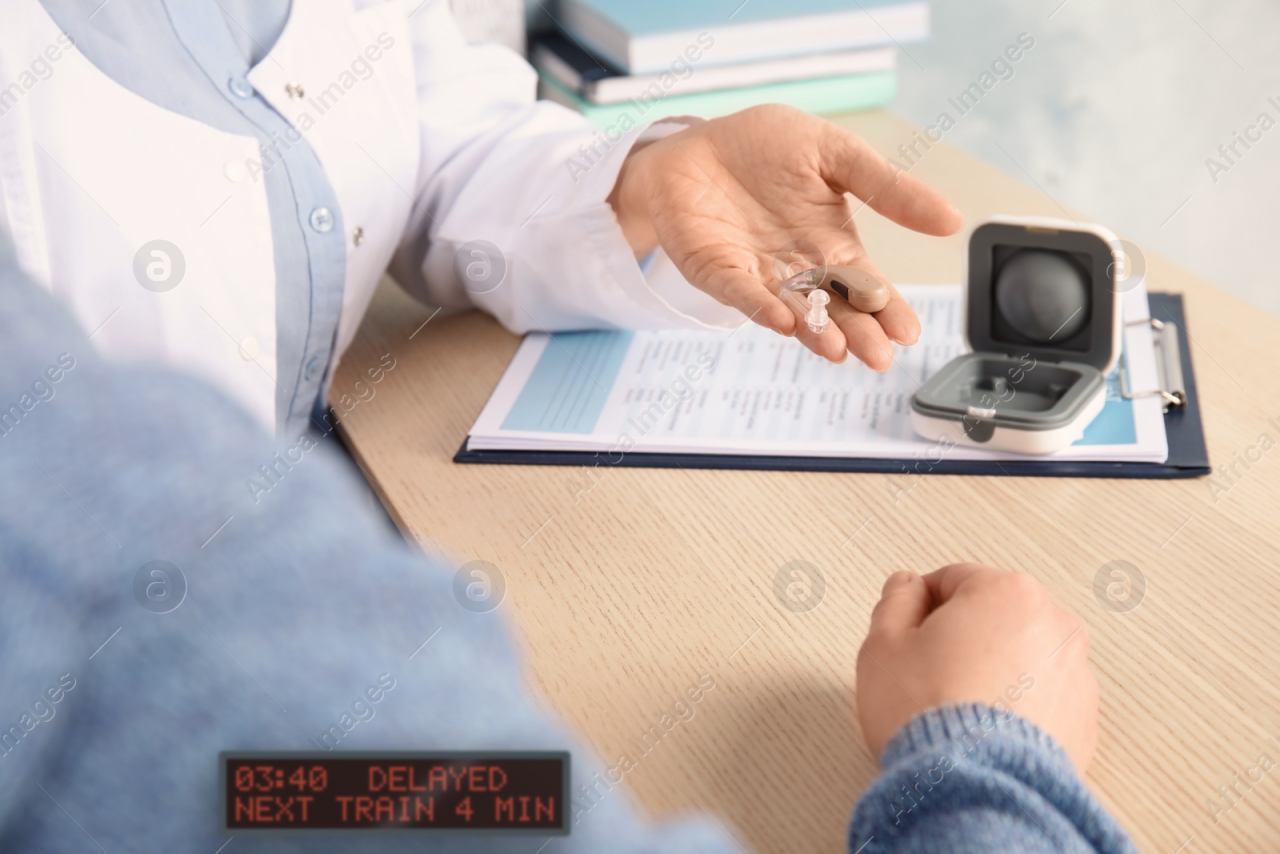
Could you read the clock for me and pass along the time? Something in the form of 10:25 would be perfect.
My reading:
3:40
